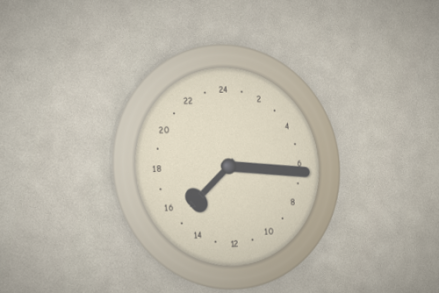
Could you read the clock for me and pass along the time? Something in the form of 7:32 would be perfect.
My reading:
15:16
